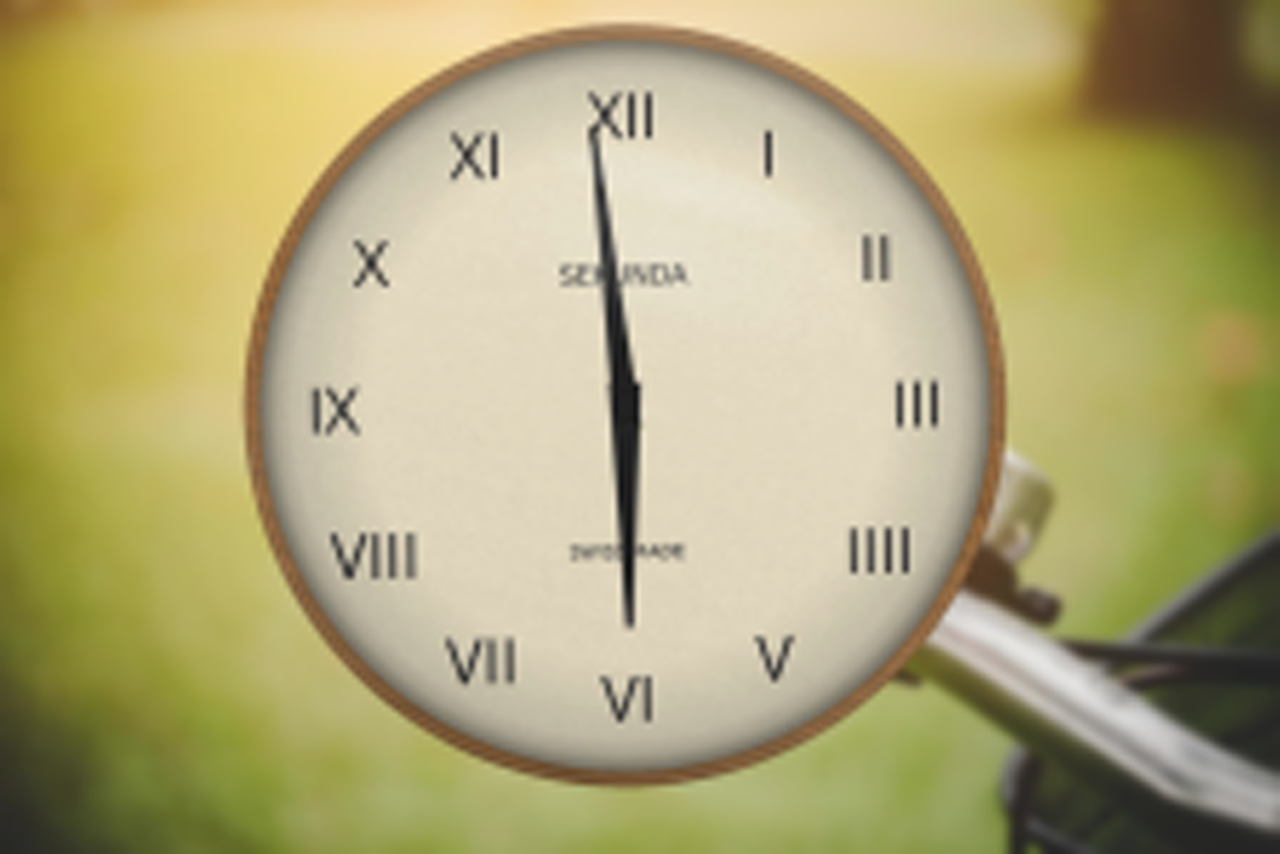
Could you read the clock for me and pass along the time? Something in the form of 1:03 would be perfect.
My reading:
5:59
